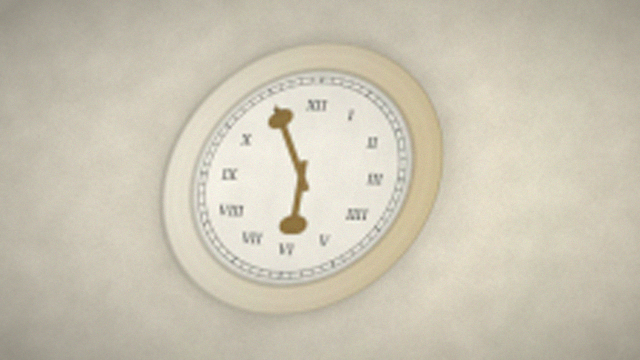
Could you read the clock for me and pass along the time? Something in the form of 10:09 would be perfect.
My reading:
5:55
